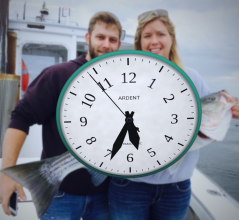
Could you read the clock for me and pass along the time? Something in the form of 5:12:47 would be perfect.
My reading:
5:33:54
